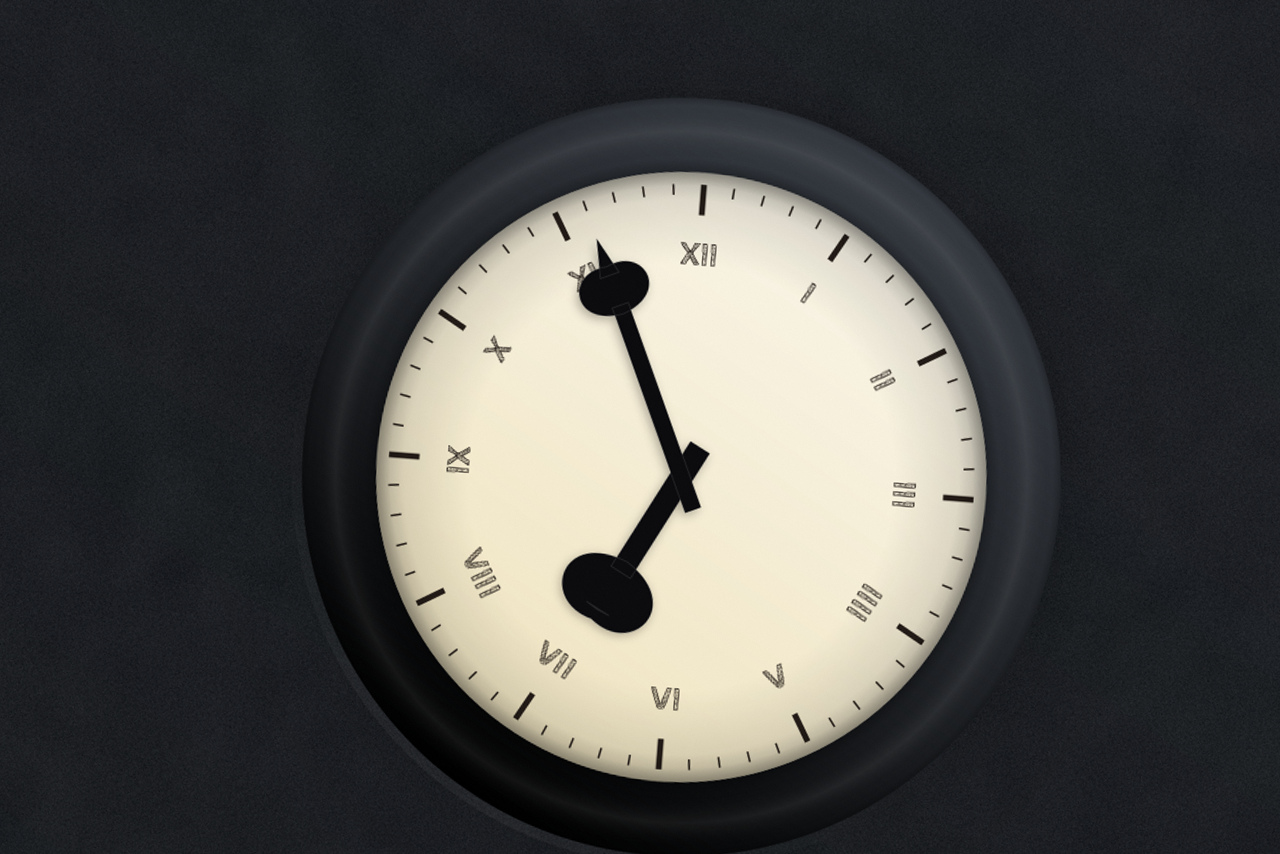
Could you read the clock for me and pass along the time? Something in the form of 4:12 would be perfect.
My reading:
6:56
